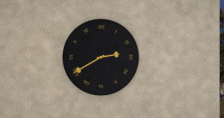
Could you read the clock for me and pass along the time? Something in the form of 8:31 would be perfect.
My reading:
2:40
